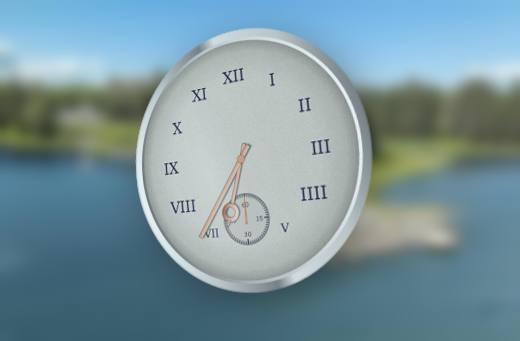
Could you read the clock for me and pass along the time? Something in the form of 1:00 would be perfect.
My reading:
6:36
